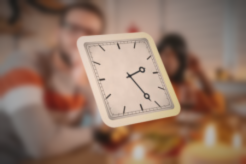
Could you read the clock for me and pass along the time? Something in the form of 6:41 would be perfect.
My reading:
2:26
